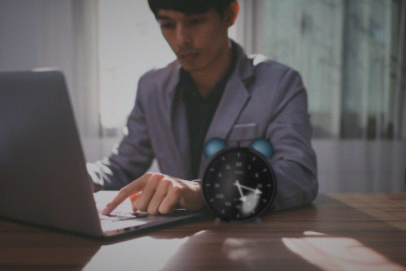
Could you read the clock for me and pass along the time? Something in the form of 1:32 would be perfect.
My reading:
5:18
